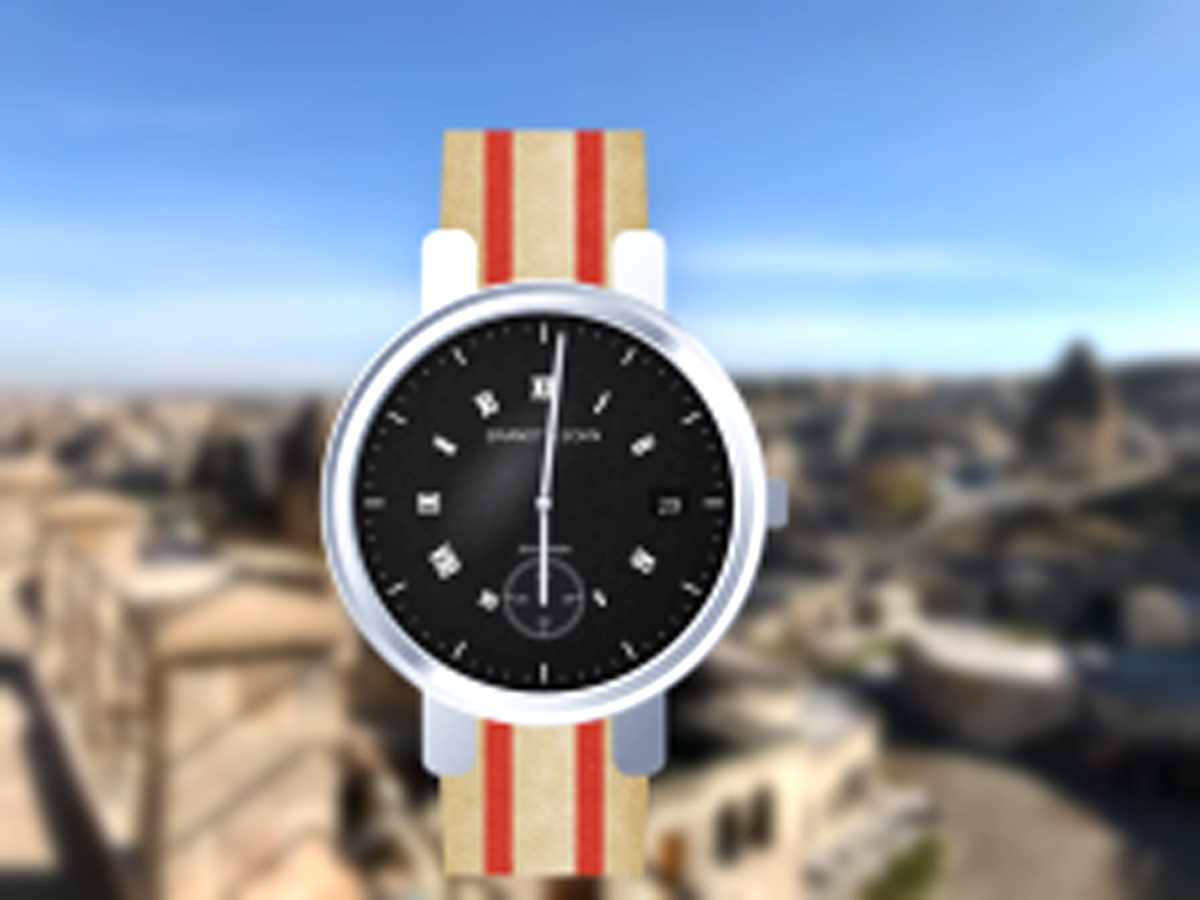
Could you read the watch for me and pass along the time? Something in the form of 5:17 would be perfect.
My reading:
6:01
